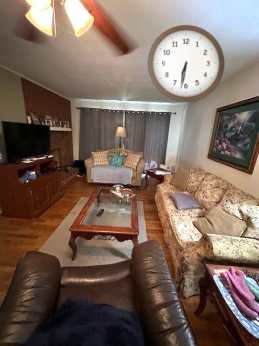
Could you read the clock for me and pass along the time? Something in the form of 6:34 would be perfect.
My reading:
6:32
